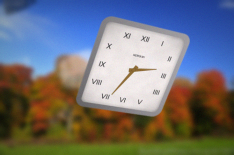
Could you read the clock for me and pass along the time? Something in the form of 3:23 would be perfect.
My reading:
2:34
